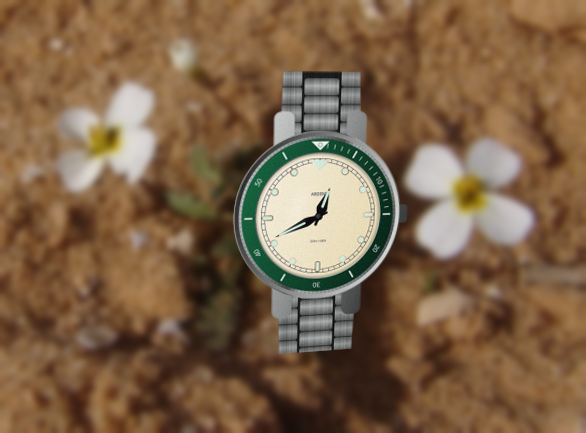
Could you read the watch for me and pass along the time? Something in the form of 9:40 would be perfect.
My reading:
12:41
